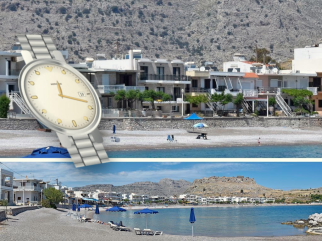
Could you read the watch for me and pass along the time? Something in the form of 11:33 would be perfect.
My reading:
12:18
